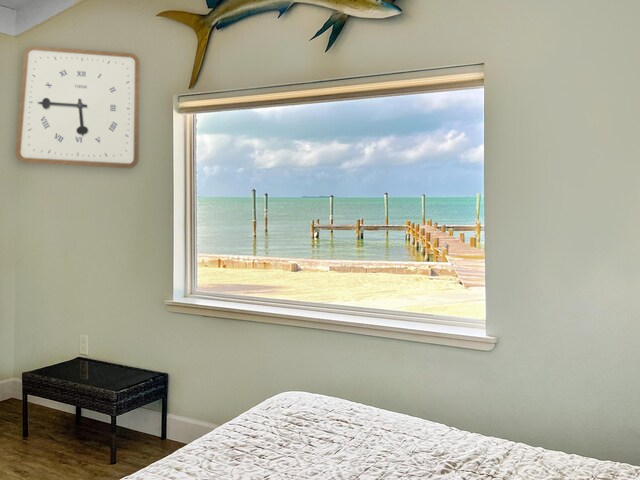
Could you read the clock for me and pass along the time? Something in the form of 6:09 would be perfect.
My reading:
5:45
